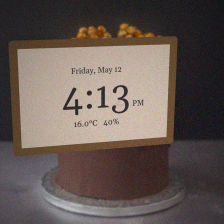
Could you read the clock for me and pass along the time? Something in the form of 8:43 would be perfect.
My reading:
4:13
